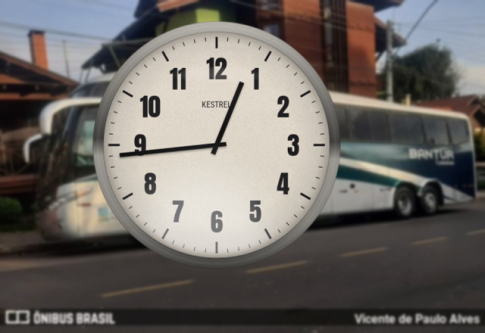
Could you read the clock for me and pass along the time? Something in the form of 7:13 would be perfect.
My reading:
12:44
